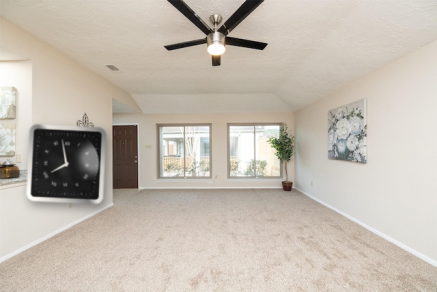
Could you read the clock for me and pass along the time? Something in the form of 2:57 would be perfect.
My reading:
7:58
